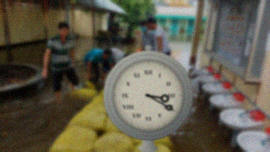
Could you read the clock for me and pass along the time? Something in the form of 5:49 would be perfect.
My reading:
3:20
